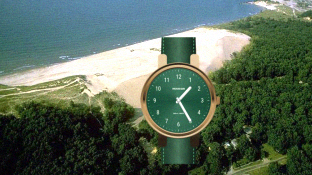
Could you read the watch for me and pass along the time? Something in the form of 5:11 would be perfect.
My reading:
1:25
